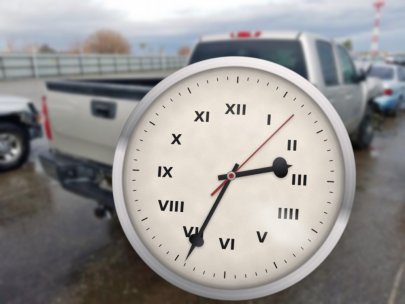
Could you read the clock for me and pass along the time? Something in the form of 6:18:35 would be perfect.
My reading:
2:34:07
